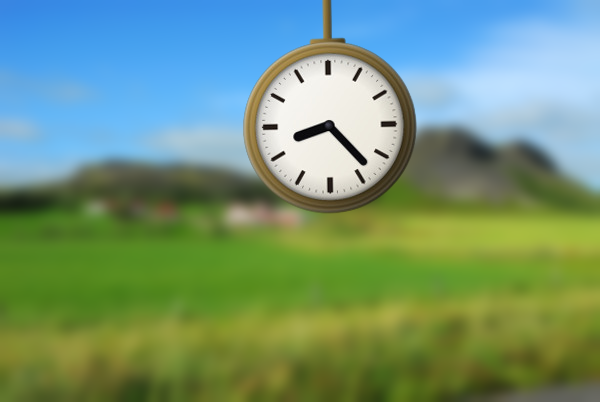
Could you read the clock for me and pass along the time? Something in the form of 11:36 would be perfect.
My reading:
8:23
